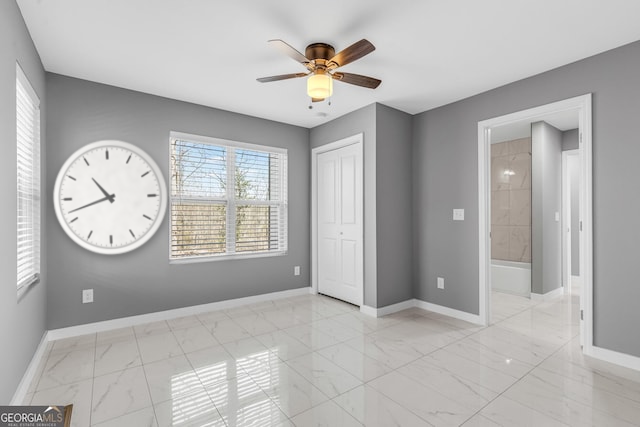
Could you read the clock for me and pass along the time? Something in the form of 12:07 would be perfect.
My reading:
10:42
